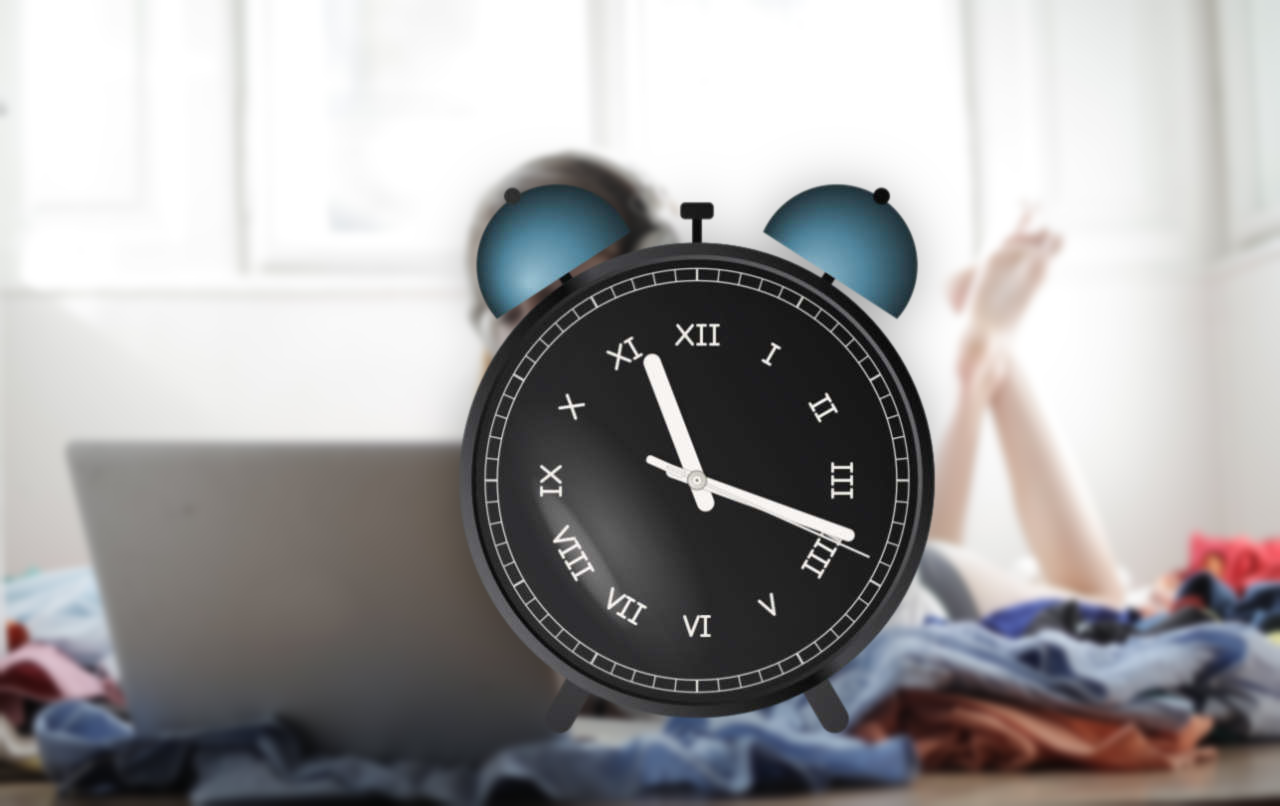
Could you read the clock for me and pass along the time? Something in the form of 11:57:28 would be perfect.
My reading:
11:18:19
